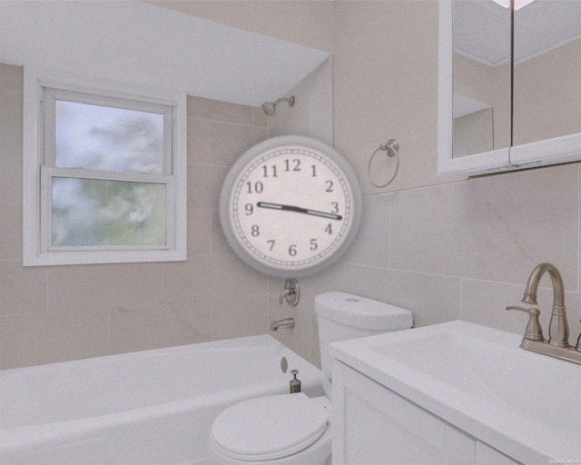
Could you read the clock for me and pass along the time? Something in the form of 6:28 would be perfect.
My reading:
9:17
